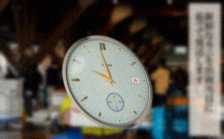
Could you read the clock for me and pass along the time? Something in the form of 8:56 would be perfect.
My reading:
9:59
